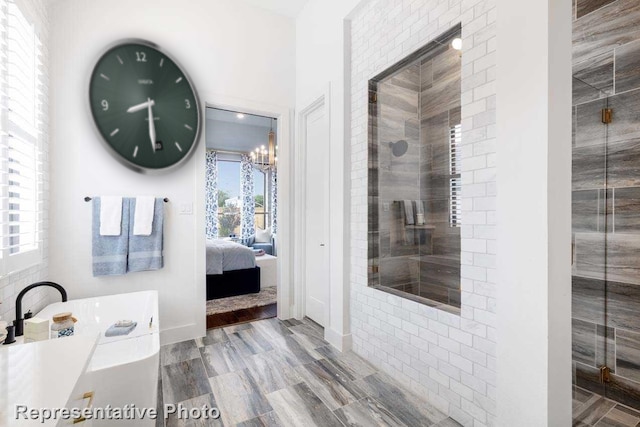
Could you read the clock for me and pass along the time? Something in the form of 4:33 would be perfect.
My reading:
8:31
